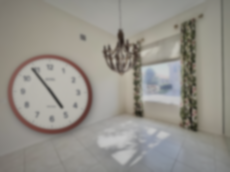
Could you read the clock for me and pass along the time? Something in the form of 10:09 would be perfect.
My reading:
4:54
